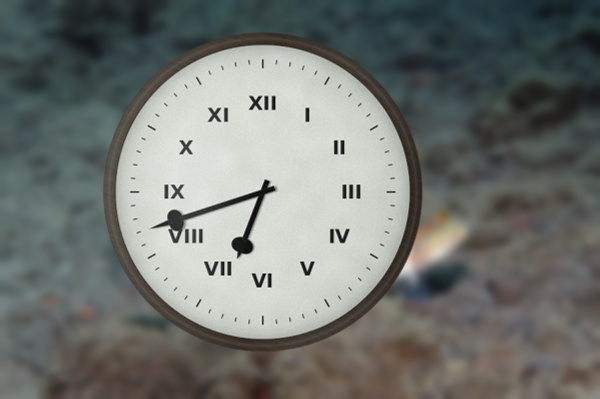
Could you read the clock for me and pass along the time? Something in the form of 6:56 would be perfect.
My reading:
6:42
